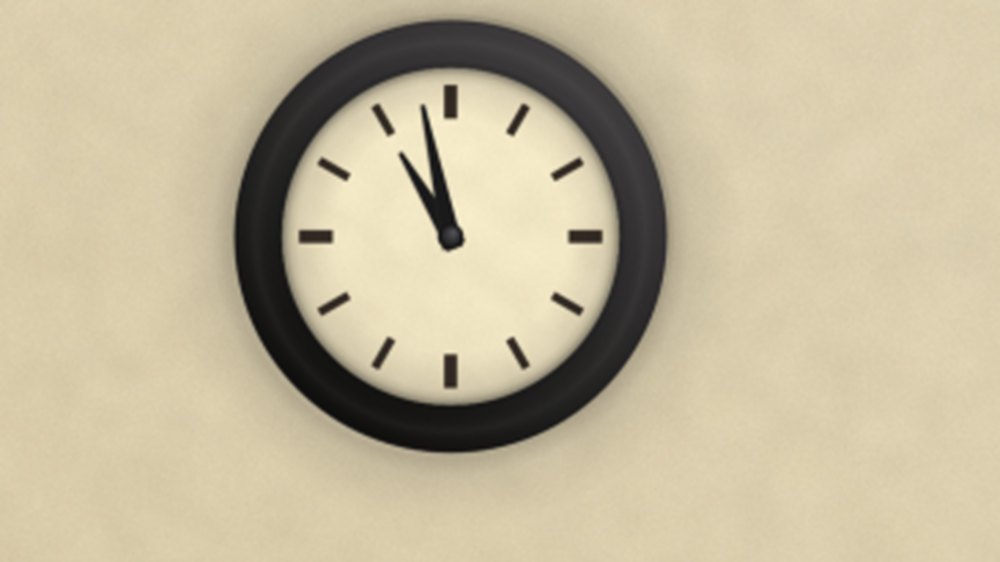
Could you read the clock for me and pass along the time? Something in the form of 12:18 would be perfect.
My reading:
10:58
